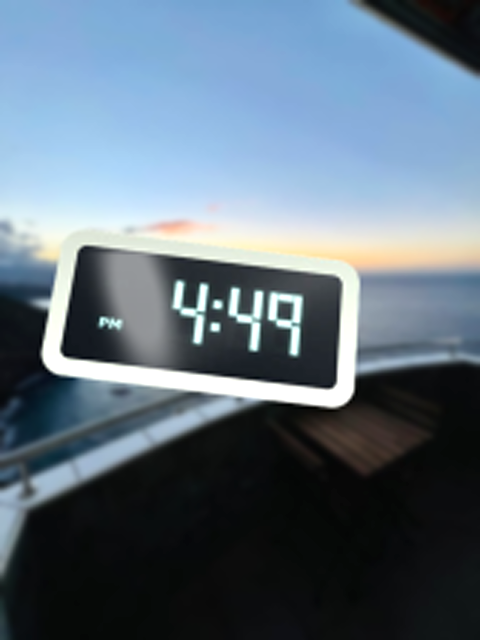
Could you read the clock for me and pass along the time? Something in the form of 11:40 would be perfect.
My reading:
4:49
